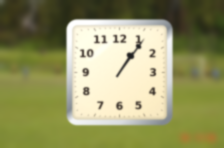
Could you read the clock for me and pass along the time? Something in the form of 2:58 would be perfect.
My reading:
1:06
